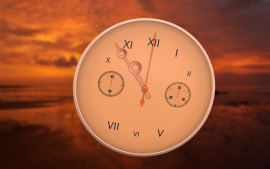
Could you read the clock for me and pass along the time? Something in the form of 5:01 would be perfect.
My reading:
10:53
